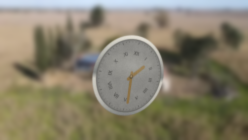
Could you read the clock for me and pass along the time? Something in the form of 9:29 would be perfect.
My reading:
1:29
